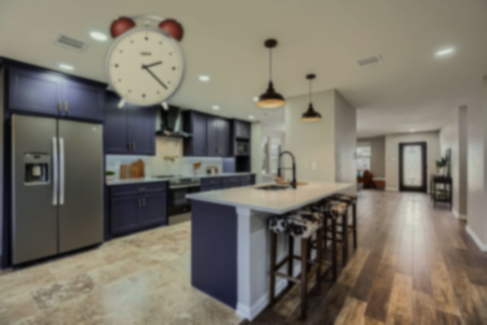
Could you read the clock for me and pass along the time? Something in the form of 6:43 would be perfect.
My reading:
2:22
